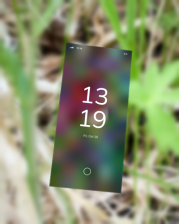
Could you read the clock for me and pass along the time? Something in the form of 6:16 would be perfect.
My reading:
13:19
